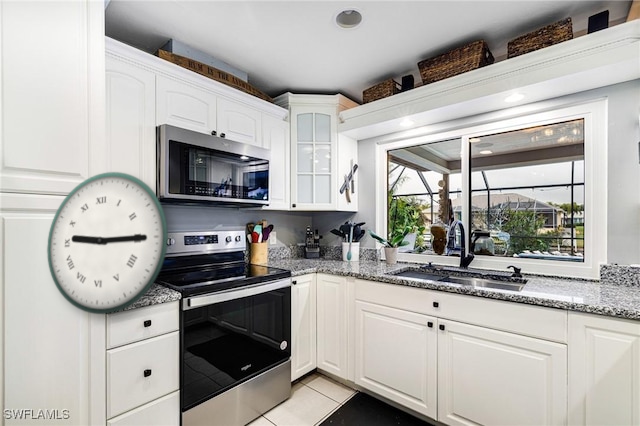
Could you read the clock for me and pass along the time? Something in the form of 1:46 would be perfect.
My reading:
9:15
